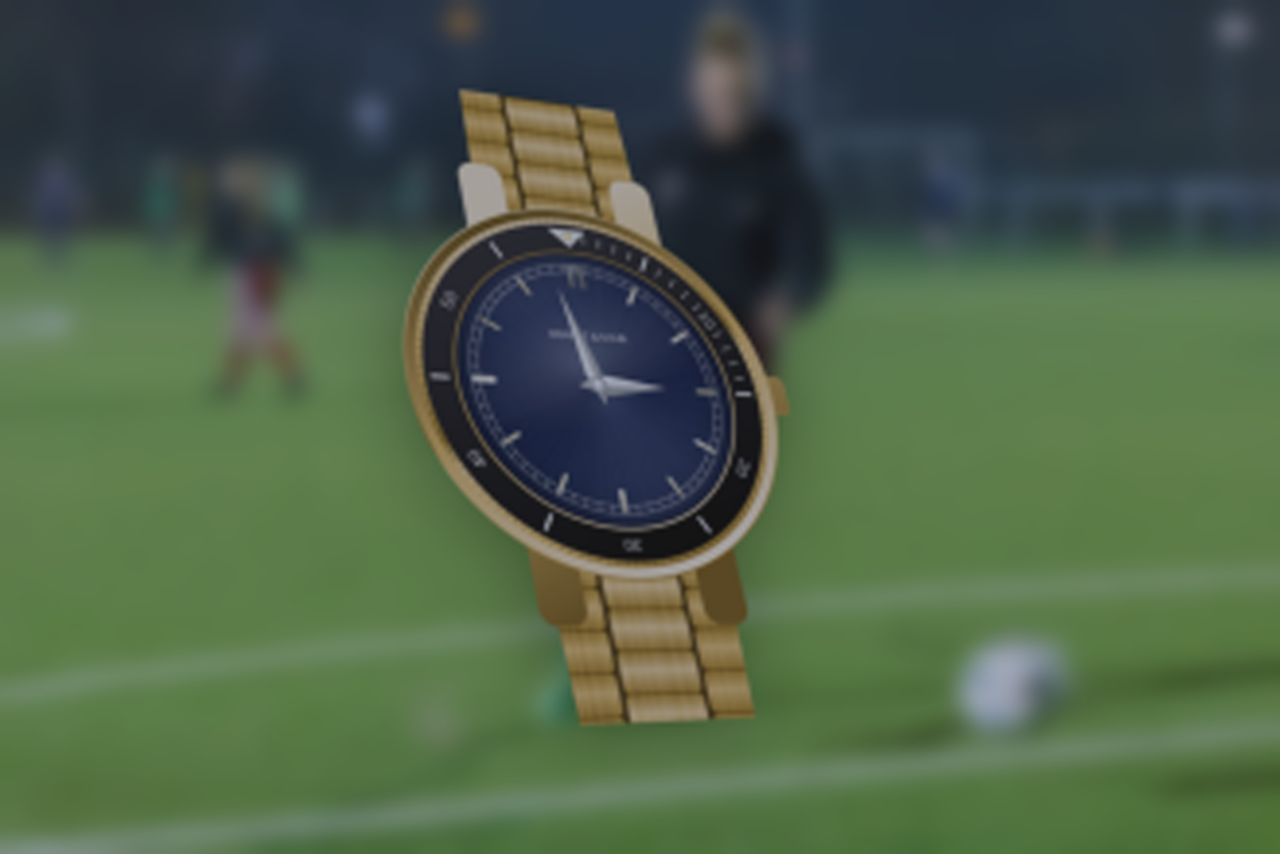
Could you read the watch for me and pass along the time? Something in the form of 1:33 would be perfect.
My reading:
2:58
